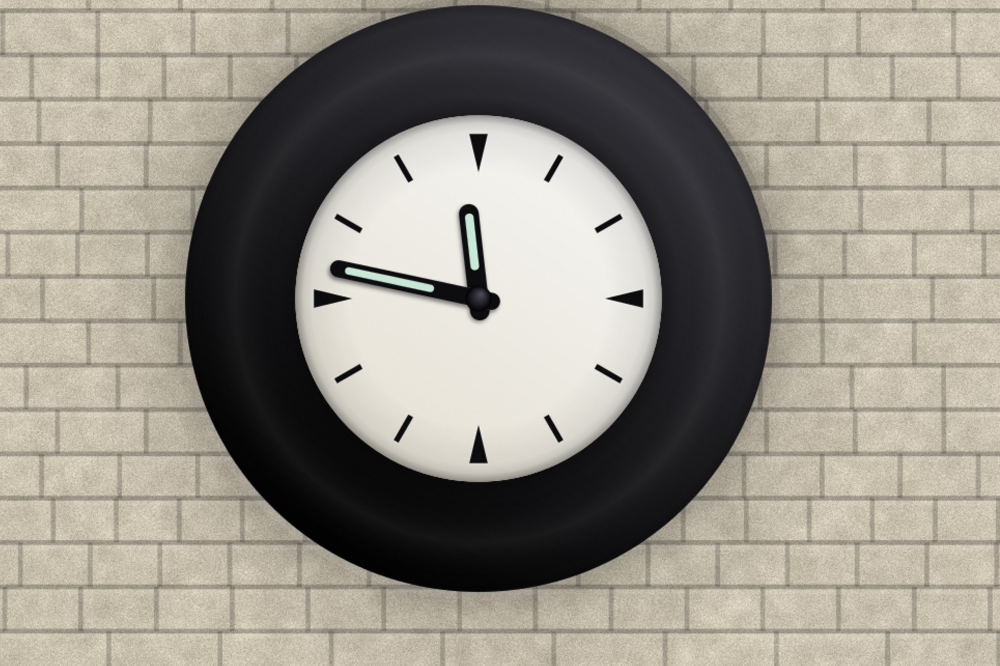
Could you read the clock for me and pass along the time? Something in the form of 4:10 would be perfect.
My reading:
11:47
